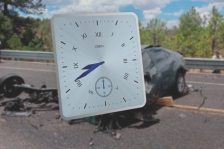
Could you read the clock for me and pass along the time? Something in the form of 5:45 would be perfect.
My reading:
8:41
